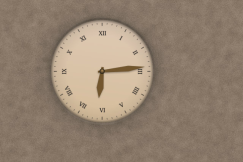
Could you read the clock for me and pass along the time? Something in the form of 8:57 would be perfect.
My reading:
6:14
